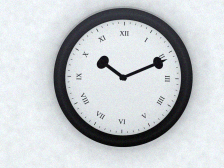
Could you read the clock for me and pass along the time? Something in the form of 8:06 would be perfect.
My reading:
10:11
